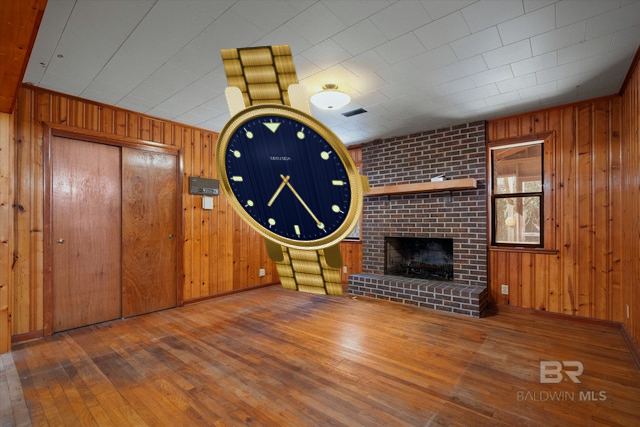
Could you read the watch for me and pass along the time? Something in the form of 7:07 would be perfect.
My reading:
7:25
